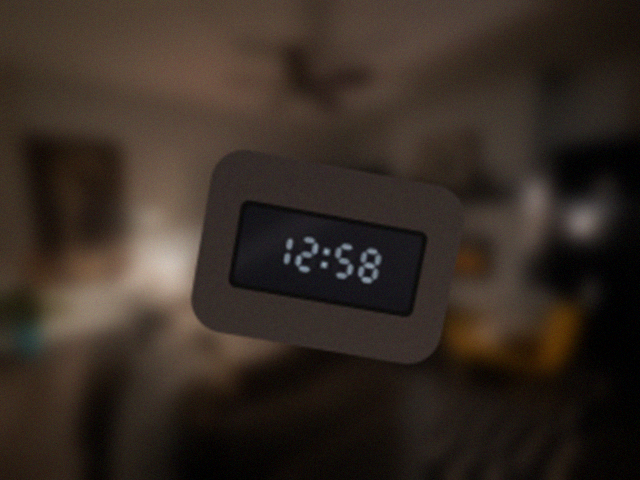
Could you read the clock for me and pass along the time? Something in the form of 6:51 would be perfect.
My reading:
12:58
